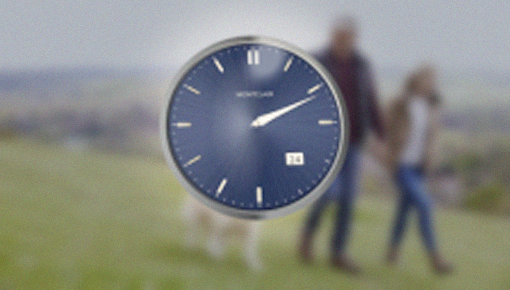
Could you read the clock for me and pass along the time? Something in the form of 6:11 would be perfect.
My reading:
2:11
